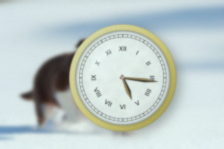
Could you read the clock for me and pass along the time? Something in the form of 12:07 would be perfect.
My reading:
5:16
